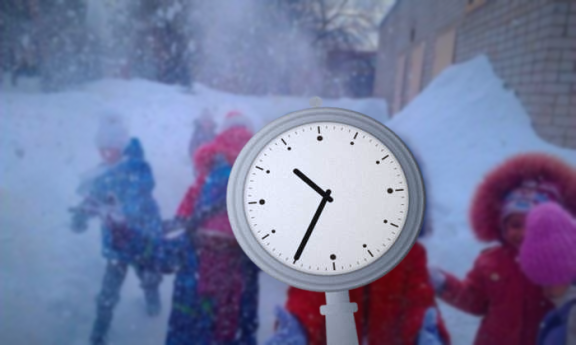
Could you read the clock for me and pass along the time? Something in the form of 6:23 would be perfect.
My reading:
10:35
